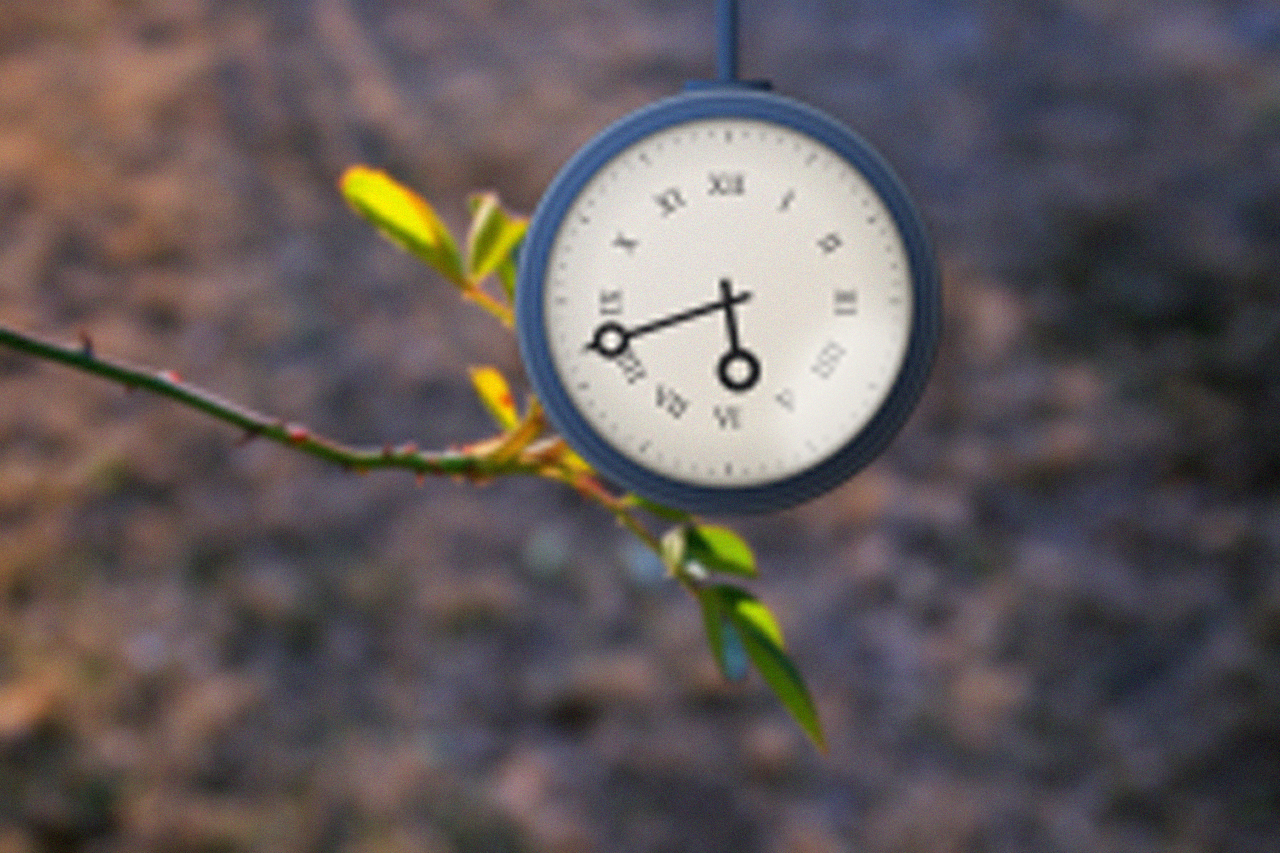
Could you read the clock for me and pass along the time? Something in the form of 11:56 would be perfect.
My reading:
5:42
